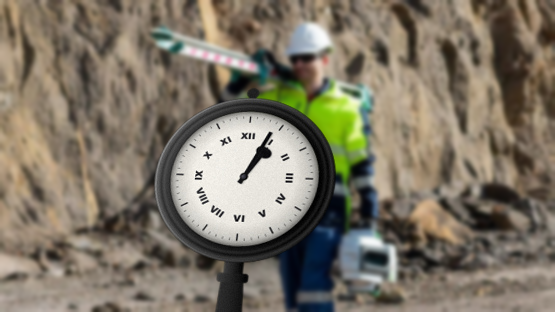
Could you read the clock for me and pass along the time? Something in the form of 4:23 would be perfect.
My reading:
1:04
